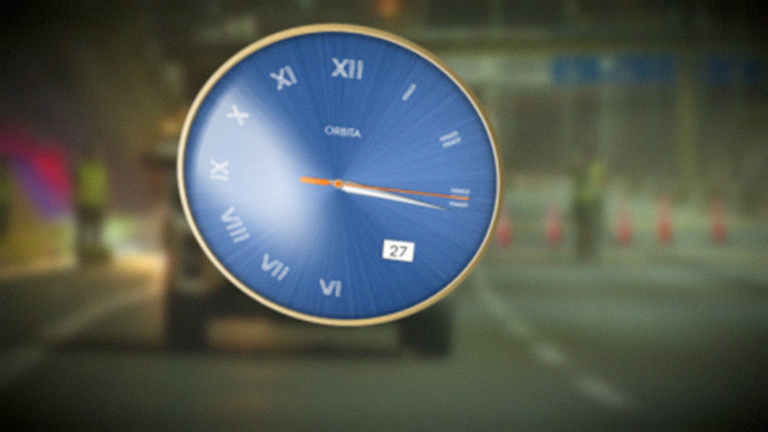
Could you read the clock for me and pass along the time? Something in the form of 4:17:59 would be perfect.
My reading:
3:16:15
